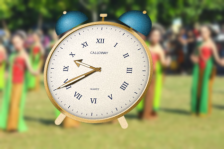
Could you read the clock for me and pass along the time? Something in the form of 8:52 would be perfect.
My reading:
9:40
